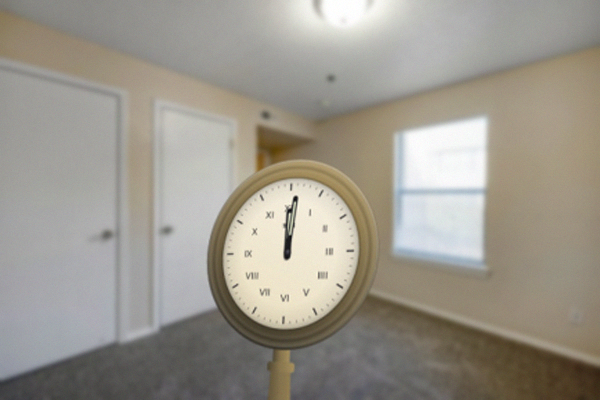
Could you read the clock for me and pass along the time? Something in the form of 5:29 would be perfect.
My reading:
12:01
